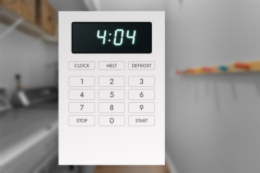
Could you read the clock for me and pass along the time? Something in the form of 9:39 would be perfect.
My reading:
4:04
